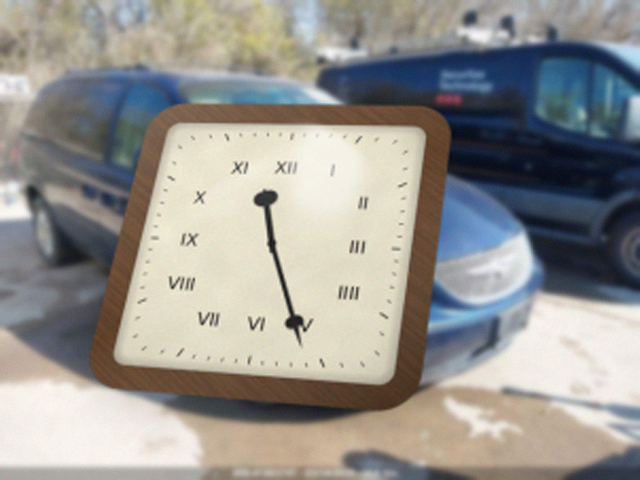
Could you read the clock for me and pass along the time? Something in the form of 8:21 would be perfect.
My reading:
11:26
